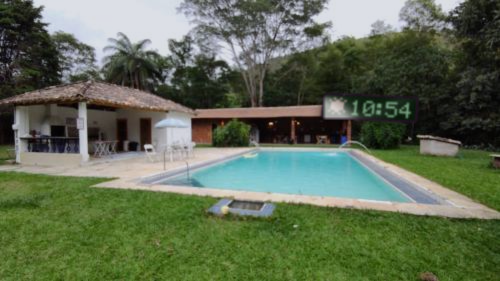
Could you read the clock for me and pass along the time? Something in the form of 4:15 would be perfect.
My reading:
10:54
